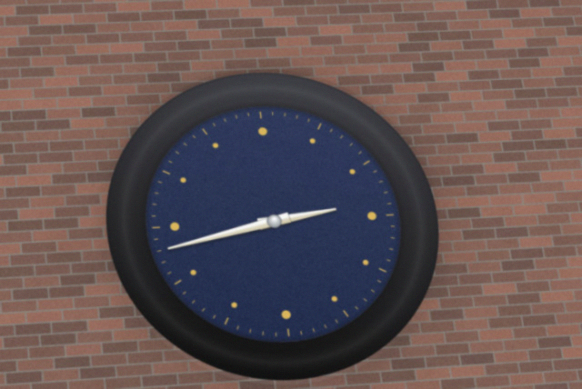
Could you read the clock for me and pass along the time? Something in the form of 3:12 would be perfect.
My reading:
2:43
